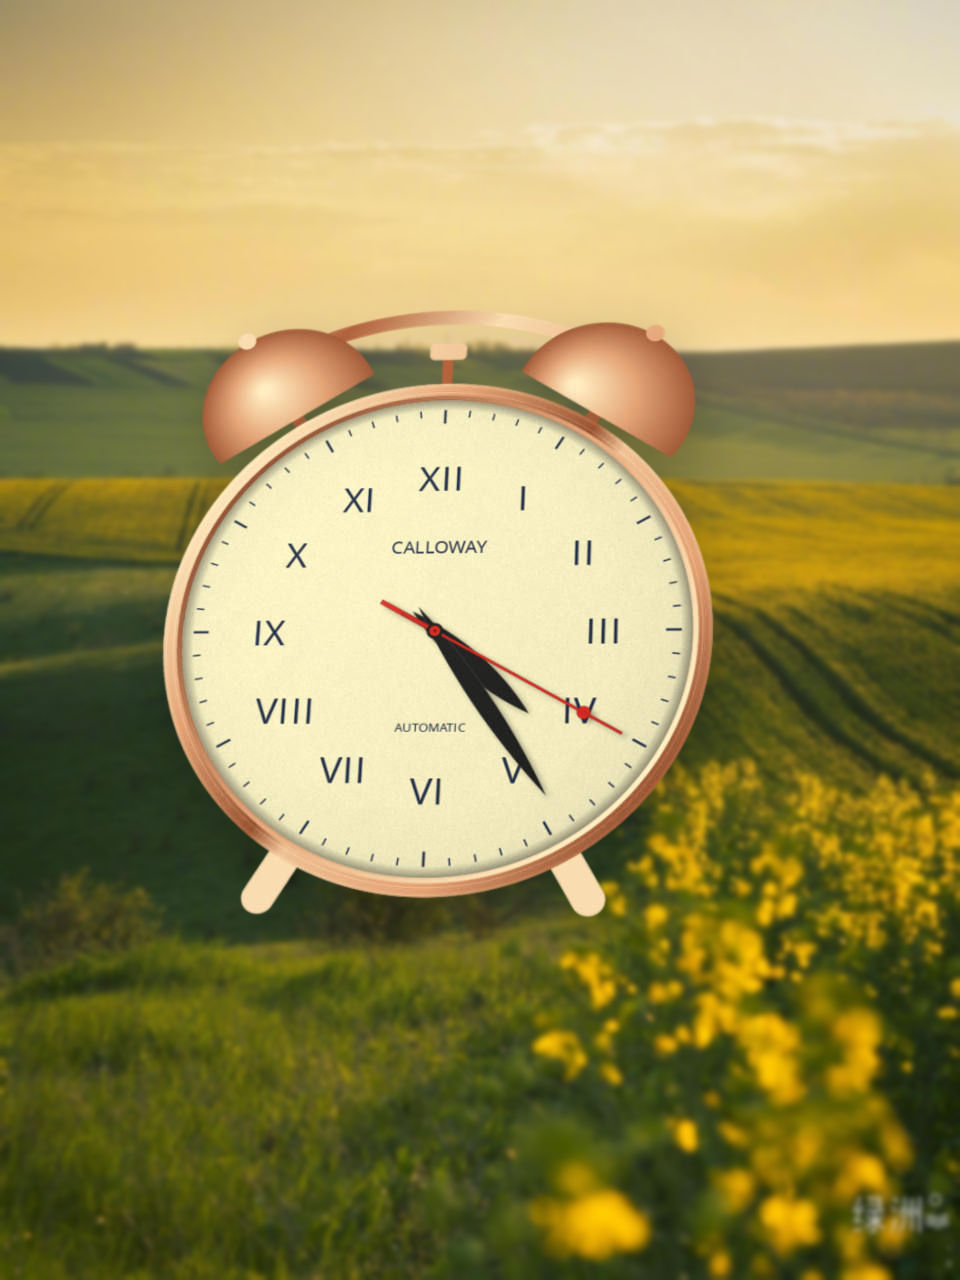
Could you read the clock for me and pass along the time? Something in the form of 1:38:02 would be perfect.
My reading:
4:24:20
